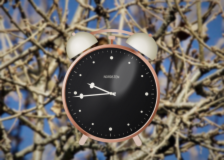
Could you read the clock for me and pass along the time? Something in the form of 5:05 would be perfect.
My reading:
9:44
